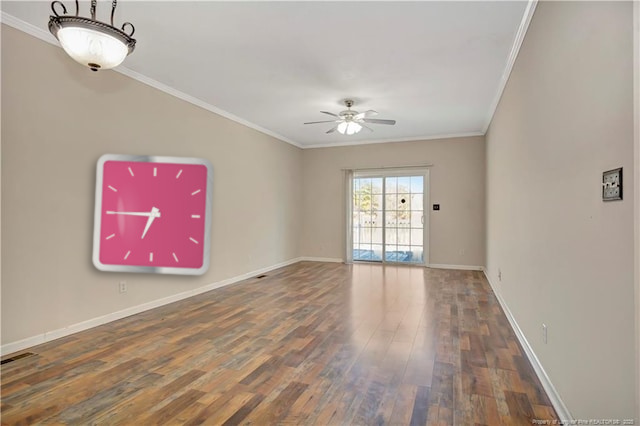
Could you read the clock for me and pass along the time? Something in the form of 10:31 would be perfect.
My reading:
6:45
